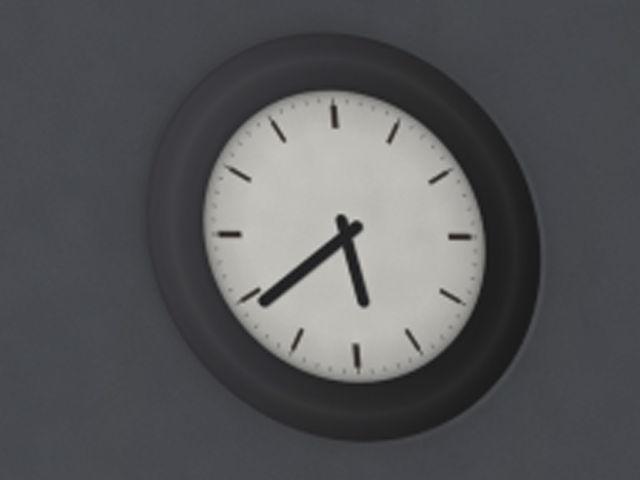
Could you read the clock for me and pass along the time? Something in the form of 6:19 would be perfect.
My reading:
5:39
